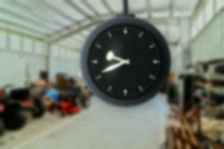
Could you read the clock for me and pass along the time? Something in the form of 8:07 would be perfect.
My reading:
9:41
